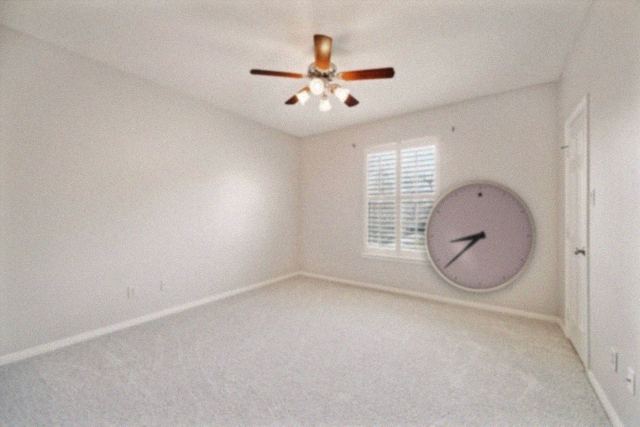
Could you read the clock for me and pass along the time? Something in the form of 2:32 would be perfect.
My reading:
8:38
